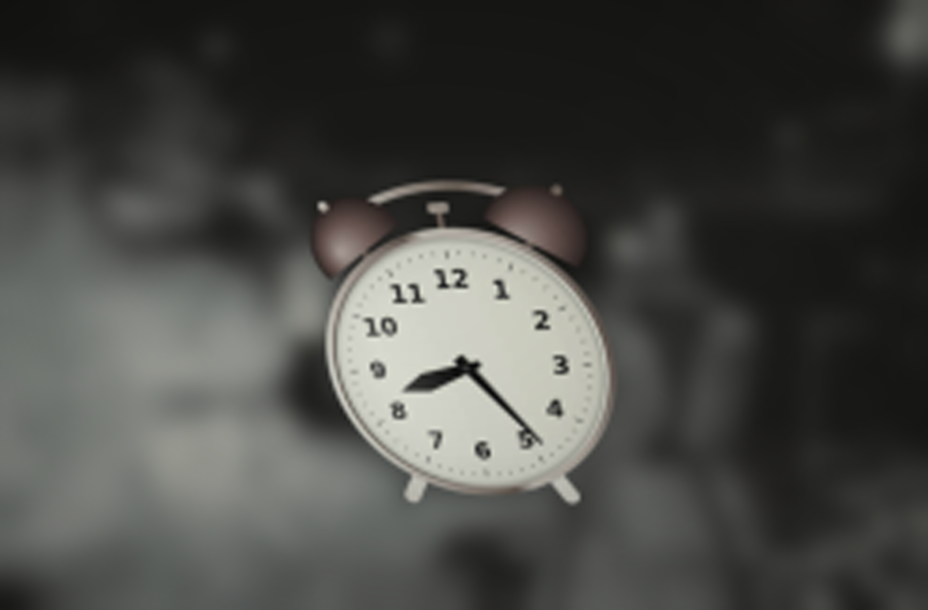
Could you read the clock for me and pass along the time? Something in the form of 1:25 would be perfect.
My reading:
8:24
